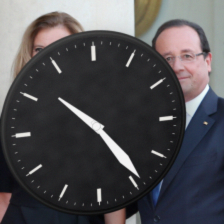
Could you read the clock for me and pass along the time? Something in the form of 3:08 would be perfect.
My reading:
10:24
